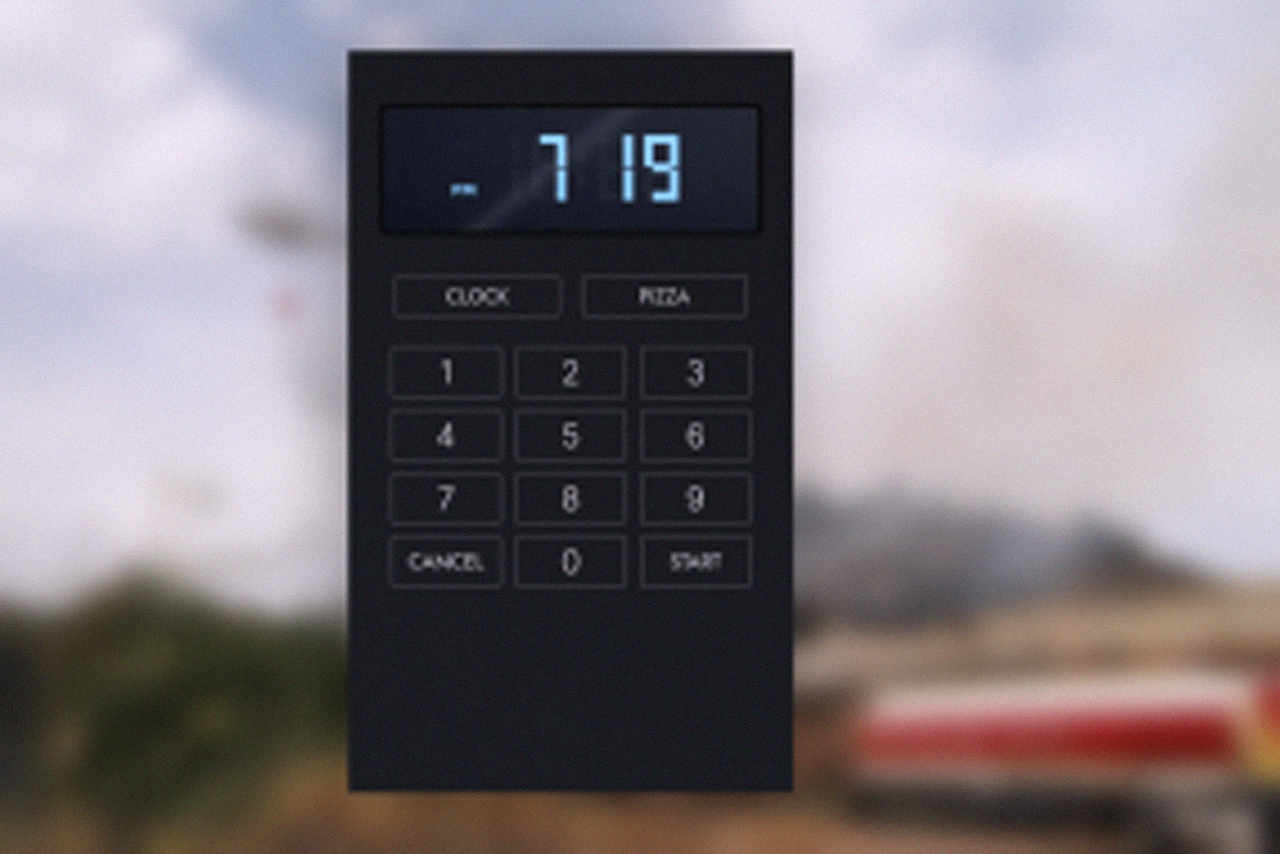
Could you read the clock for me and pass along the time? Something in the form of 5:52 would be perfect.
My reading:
7:19
